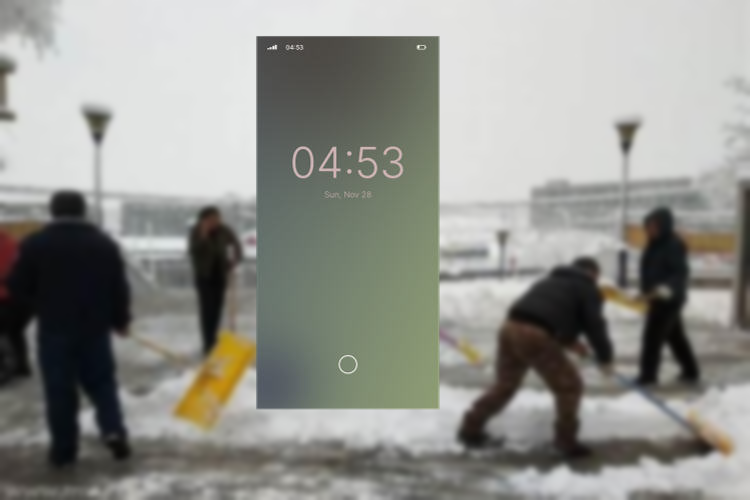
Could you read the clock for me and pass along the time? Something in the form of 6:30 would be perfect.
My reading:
4:53
